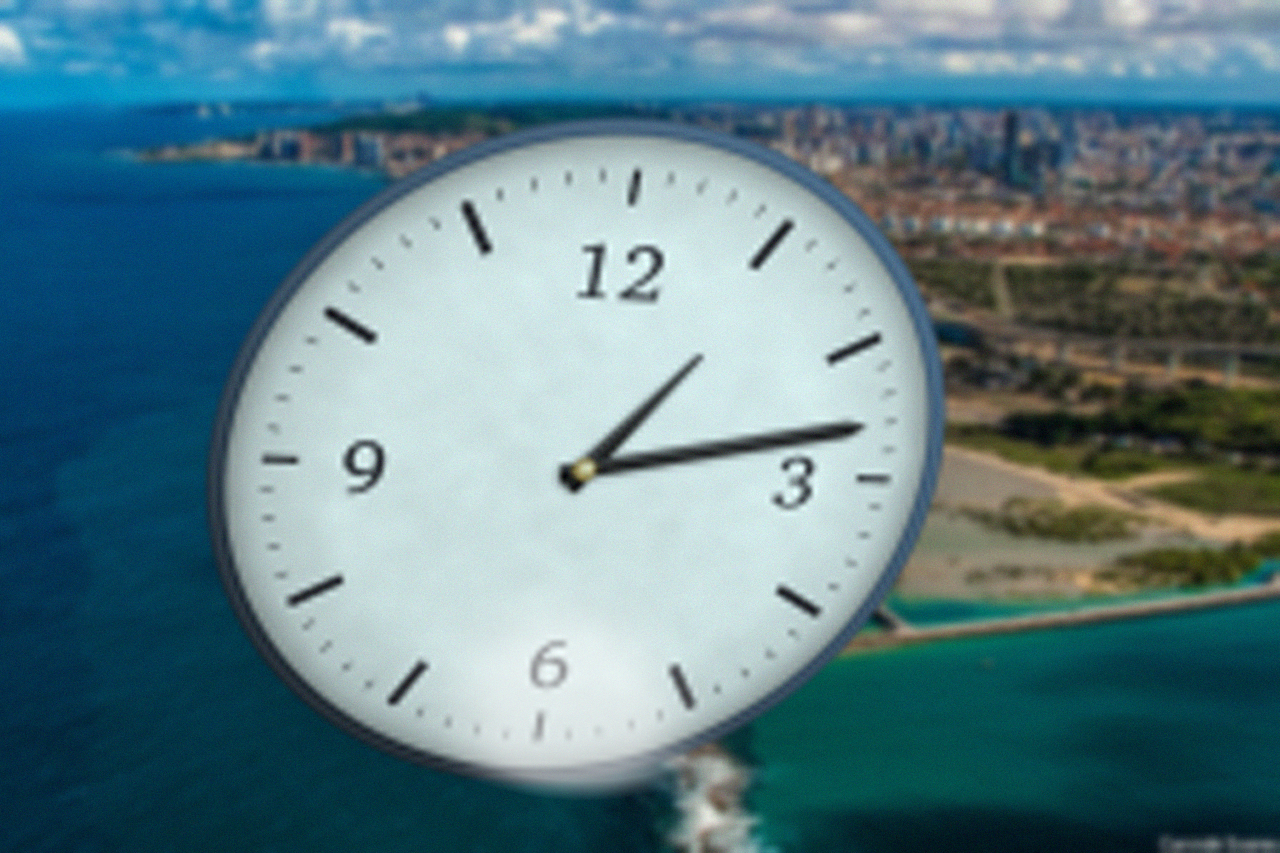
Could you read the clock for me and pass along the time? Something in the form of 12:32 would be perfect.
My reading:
1:13
